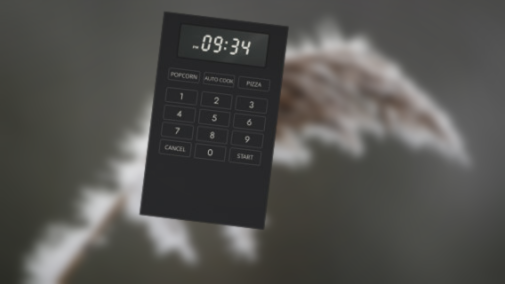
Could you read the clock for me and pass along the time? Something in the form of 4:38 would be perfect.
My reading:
9:34
